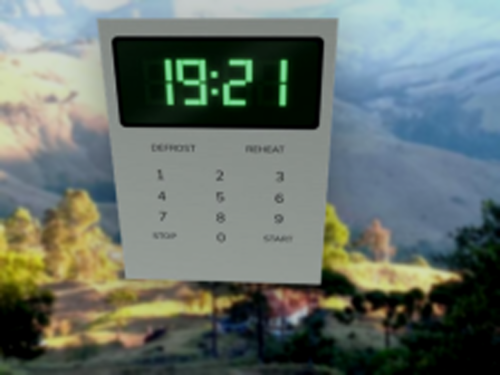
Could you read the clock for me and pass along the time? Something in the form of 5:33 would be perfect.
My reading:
19:21
